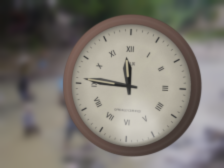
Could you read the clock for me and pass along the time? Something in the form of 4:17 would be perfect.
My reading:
11:46
